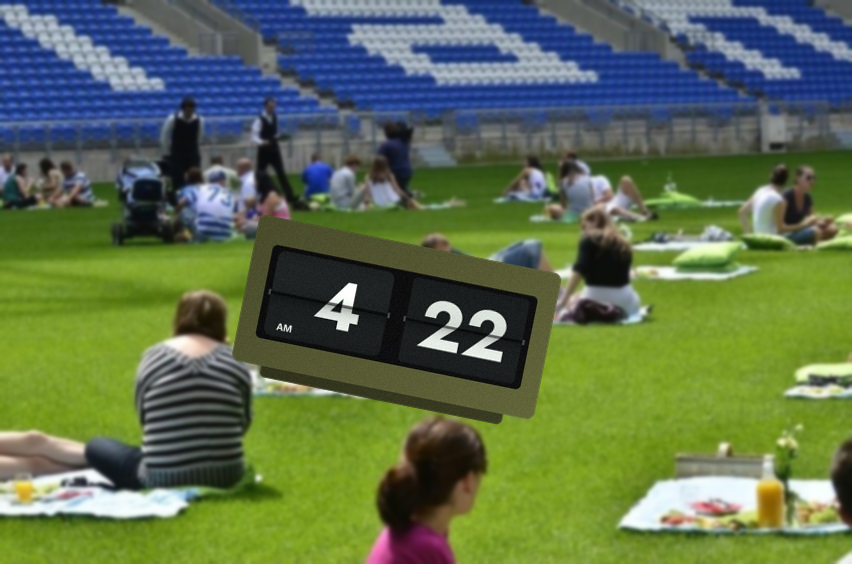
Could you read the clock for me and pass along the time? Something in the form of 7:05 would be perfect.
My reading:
4:22
